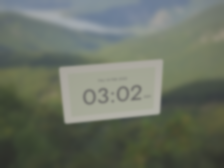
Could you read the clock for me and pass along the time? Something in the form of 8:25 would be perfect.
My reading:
3:02
